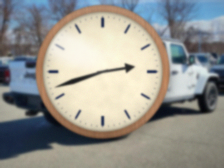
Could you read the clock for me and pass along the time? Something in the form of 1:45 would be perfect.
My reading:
2:42
